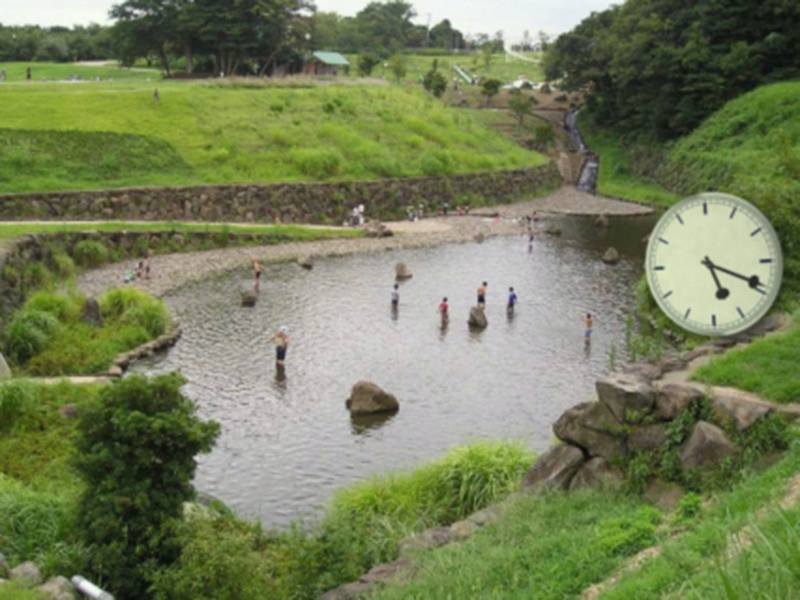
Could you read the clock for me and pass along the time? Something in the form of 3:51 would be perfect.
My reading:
5:19
